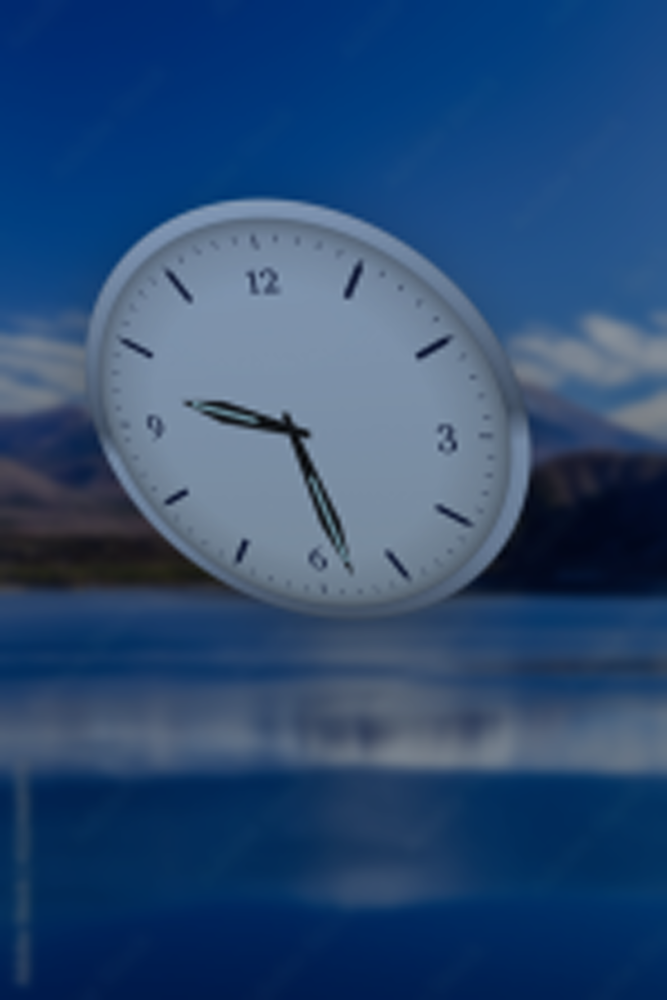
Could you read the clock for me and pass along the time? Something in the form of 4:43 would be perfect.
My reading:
9:28
